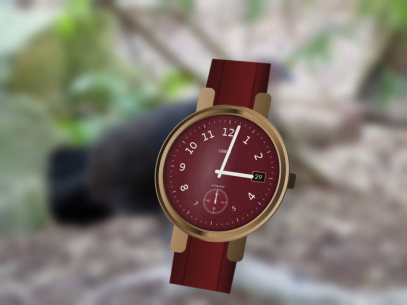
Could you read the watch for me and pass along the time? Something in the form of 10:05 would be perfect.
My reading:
3:02
